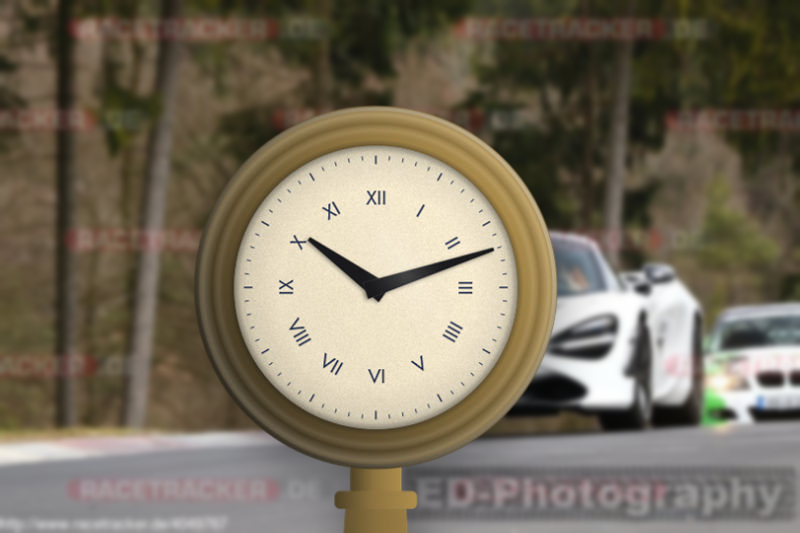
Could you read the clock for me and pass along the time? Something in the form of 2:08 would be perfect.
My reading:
10:12
